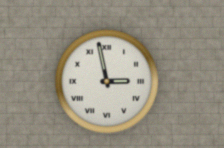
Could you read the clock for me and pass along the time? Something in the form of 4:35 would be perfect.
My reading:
2:58
